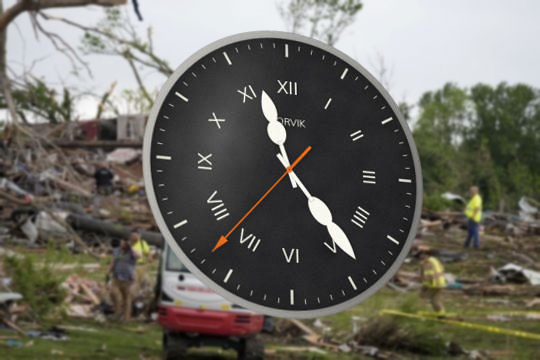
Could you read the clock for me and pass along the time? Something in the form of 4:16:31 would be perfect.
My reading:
11:23:37
